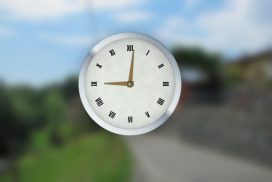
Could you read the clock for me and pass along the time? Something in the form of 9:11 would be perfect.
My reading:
9:01
